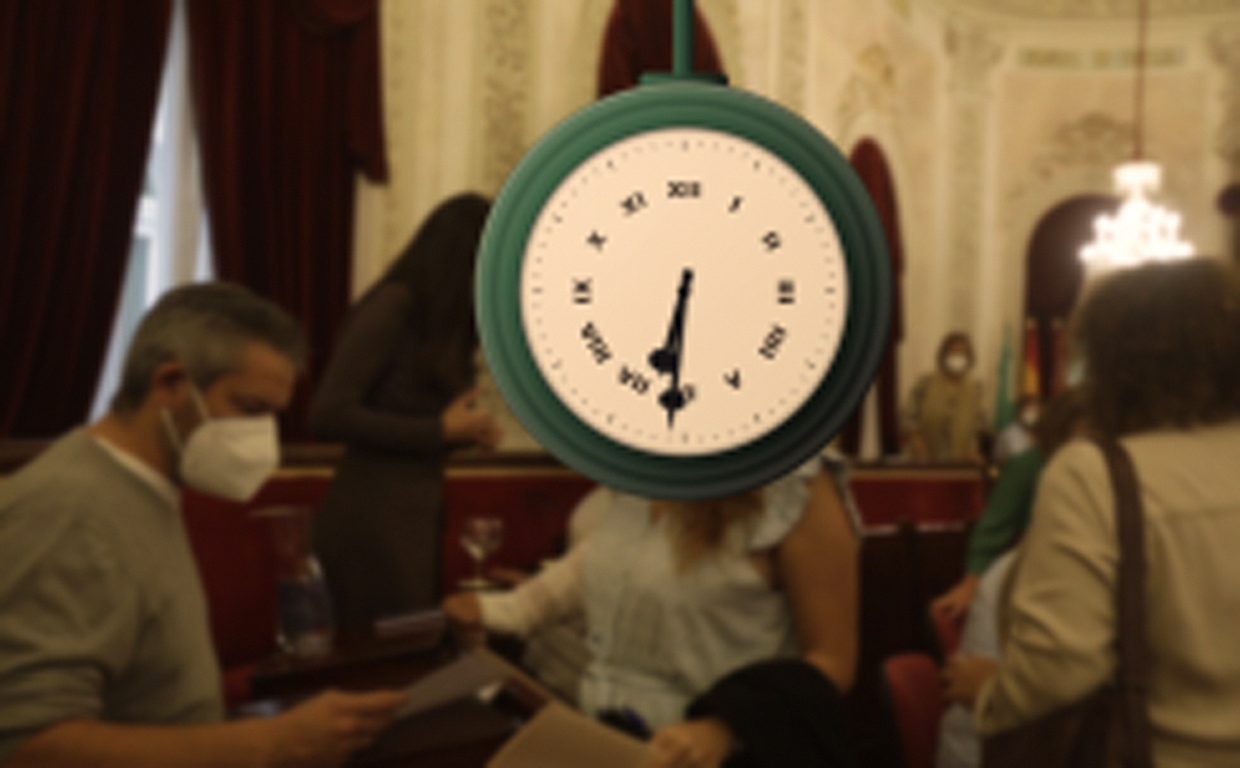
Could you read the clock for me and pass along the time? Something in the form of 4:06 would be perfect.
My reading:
6:31
